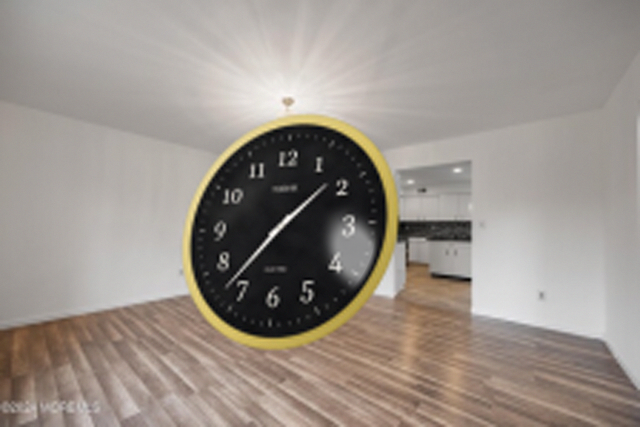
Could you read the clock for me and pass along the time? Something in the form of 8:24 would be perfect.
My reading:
1:37
